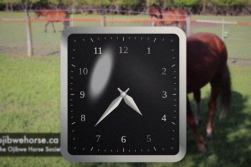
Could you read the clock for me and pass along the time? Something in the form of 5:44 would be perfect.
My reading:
4:37
